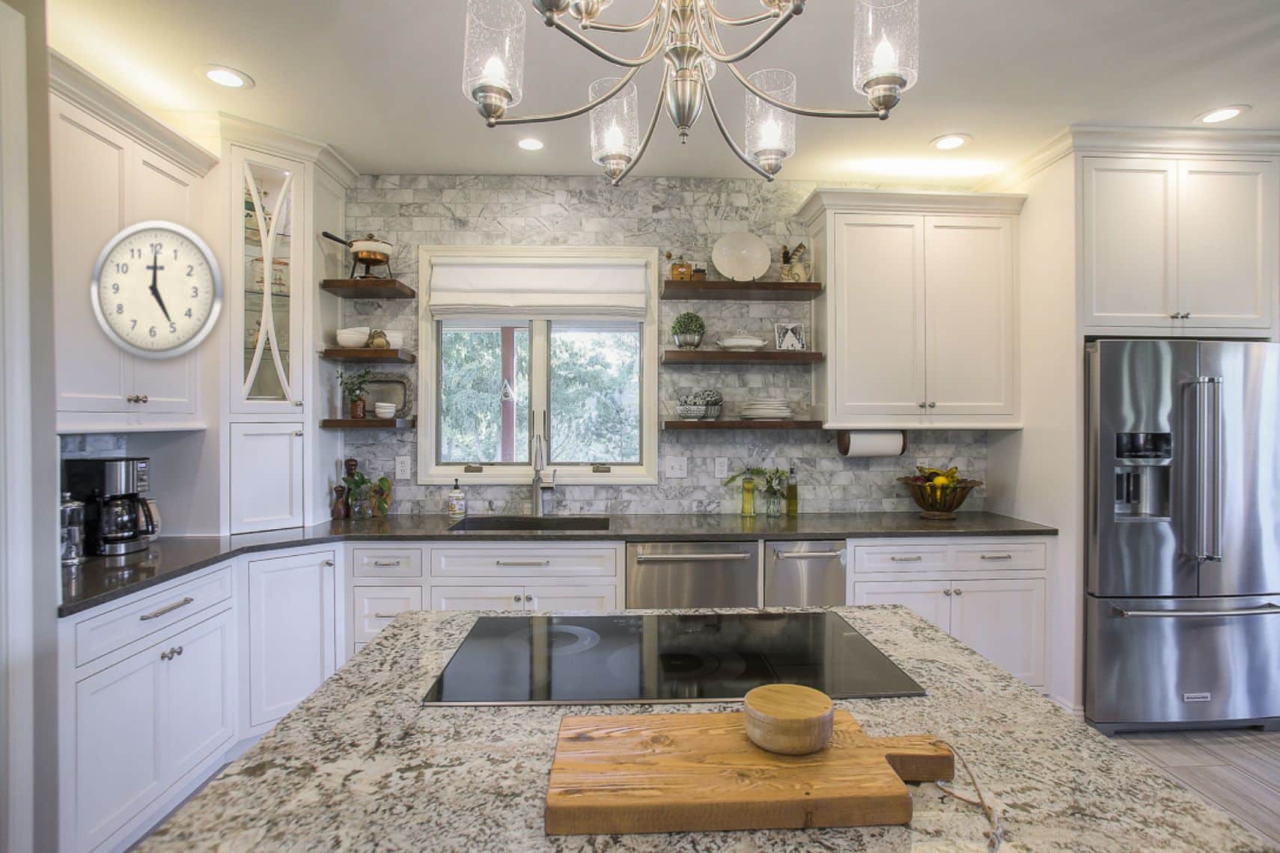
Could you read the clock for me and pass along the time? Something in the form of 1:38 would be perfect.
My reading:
5:00
